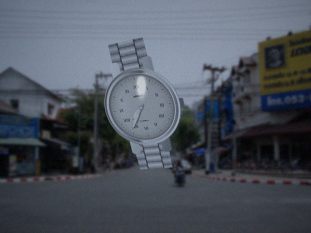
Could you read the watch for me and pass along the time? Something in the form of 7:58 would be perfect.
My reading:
7:36
